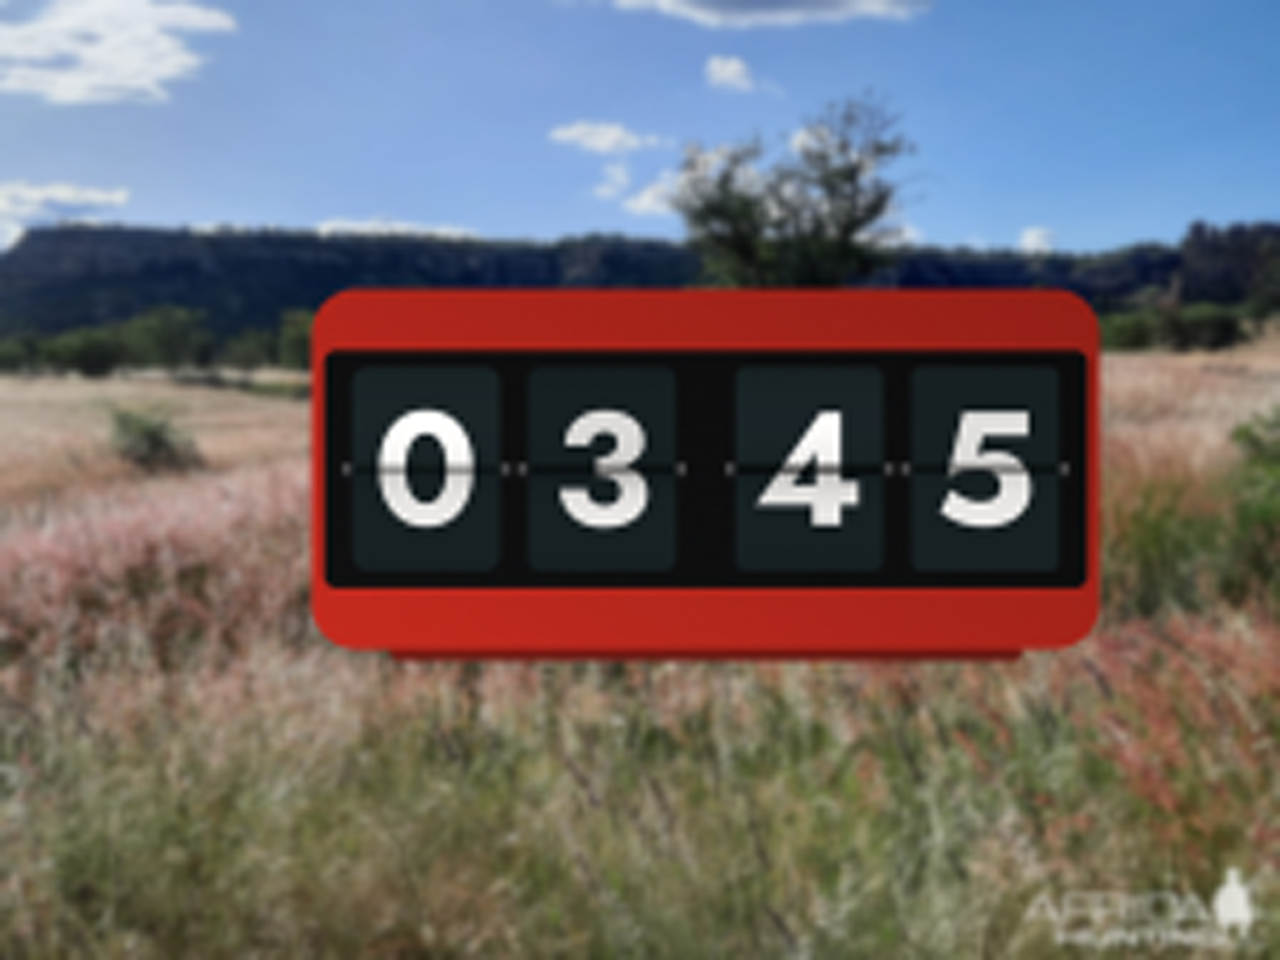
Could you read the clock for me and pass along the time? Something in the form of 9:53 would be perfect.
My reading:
3:45
